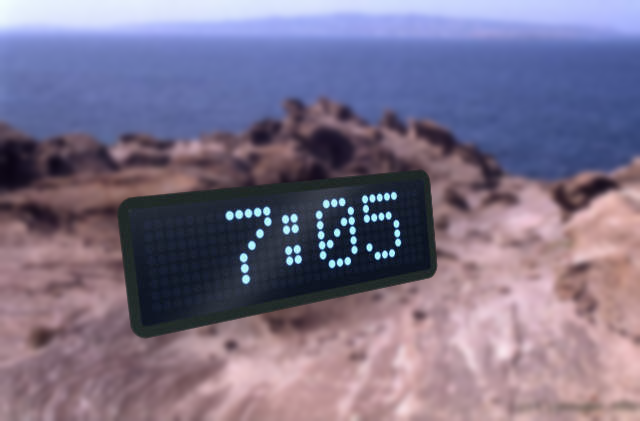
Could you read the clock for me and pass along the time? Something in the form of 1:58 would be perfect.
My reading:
7:05
